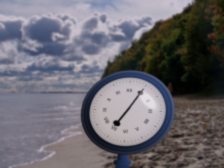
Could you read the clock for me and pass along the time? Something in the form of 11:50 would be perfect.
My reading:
7:05
